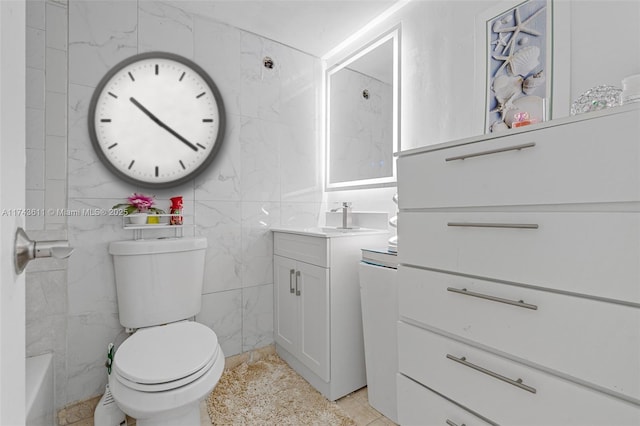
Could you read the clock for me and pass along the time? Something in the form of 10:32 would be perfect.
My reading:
10:21
